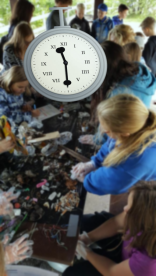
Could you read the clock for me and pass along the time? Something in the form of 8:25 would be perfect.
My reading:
11:30
